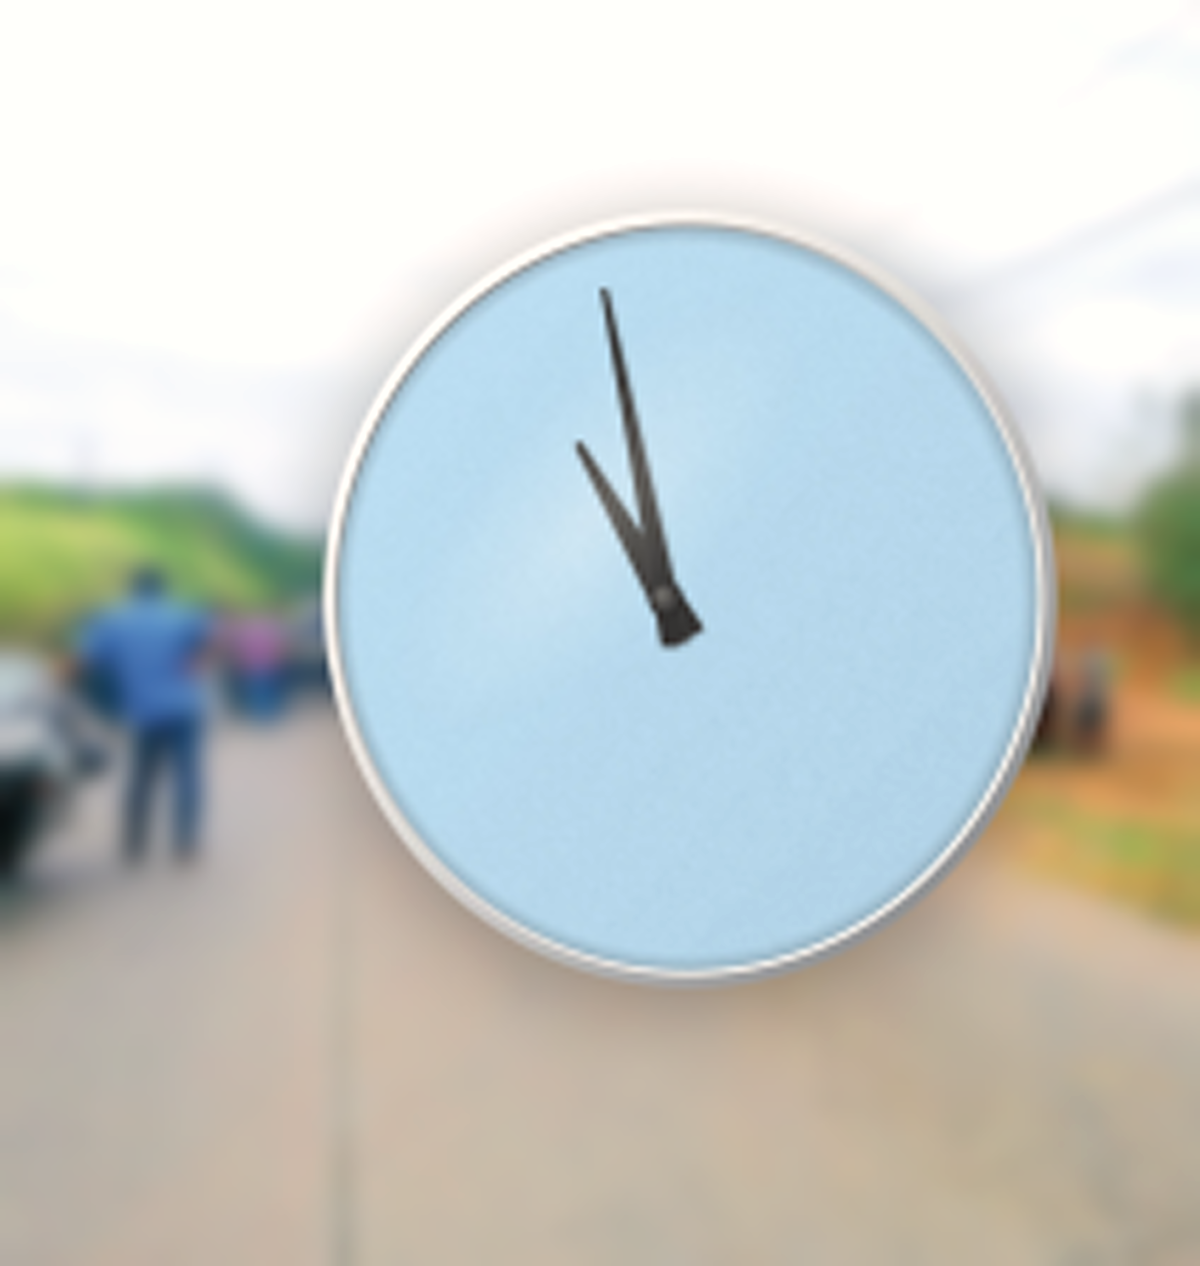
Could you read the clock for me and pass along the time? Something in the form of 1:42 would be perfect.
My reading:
10:58
